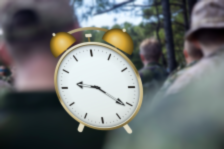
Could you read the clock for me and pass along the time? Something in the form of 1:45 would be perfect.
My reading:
9:21
